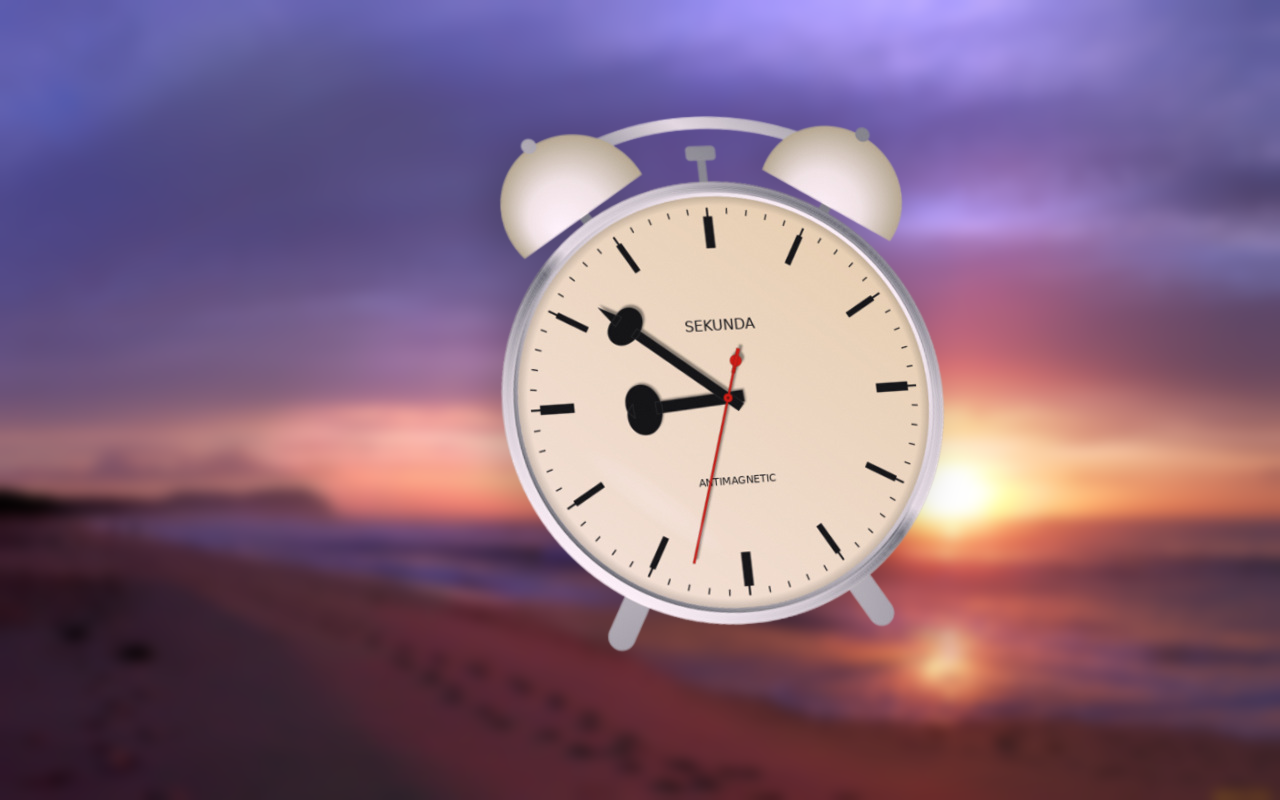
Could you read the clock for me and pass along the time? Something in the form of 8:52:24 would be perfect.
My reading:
8:51:33
